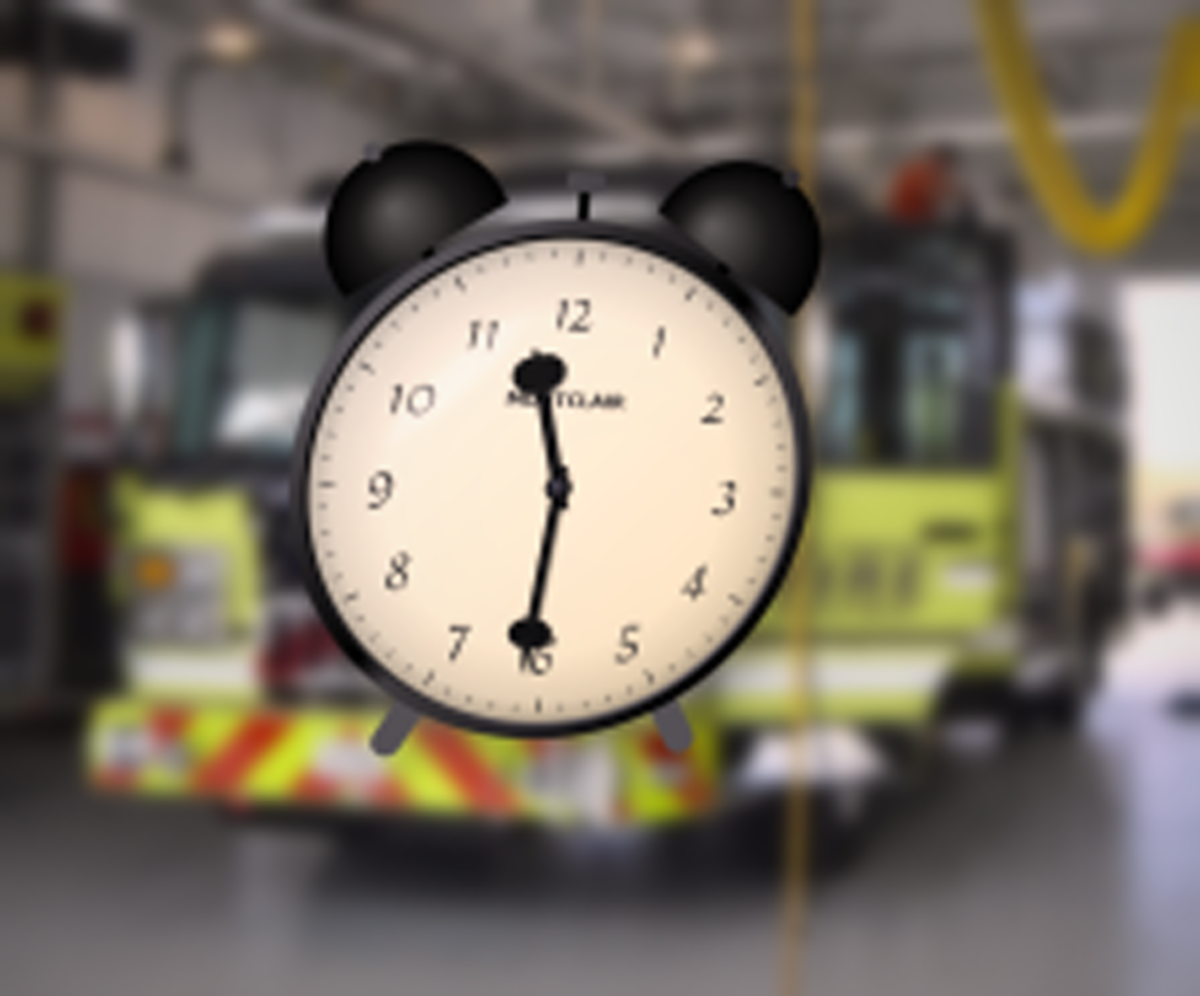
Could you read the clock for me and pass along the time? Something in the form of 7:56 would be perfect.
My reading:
11:31
